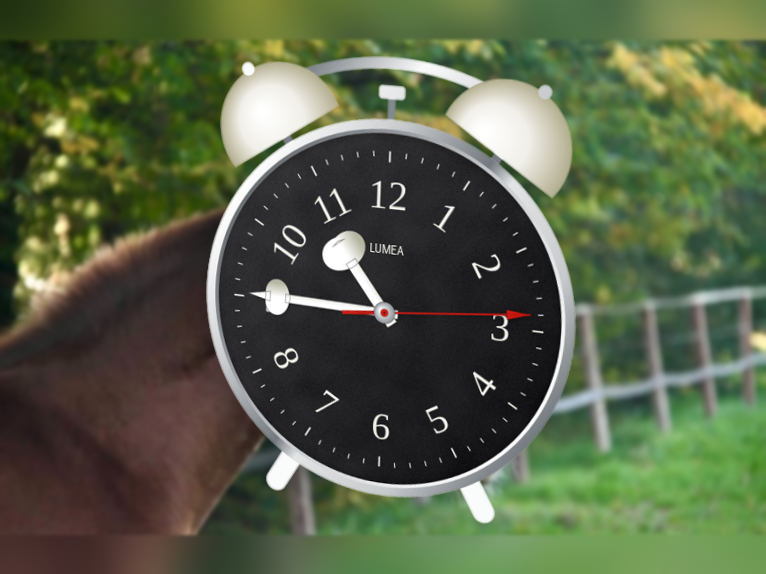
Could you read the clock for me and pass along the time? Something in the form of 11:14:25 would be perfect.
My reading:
10:45:14
